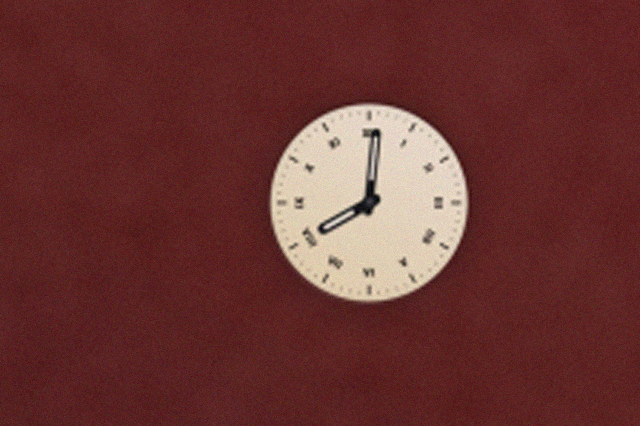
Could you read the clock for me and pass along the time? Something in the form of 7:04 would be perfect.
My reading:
8:01
